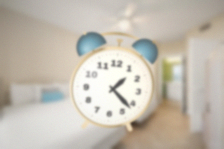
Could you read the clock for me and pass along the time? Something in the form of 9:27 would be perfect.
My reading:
1:22
